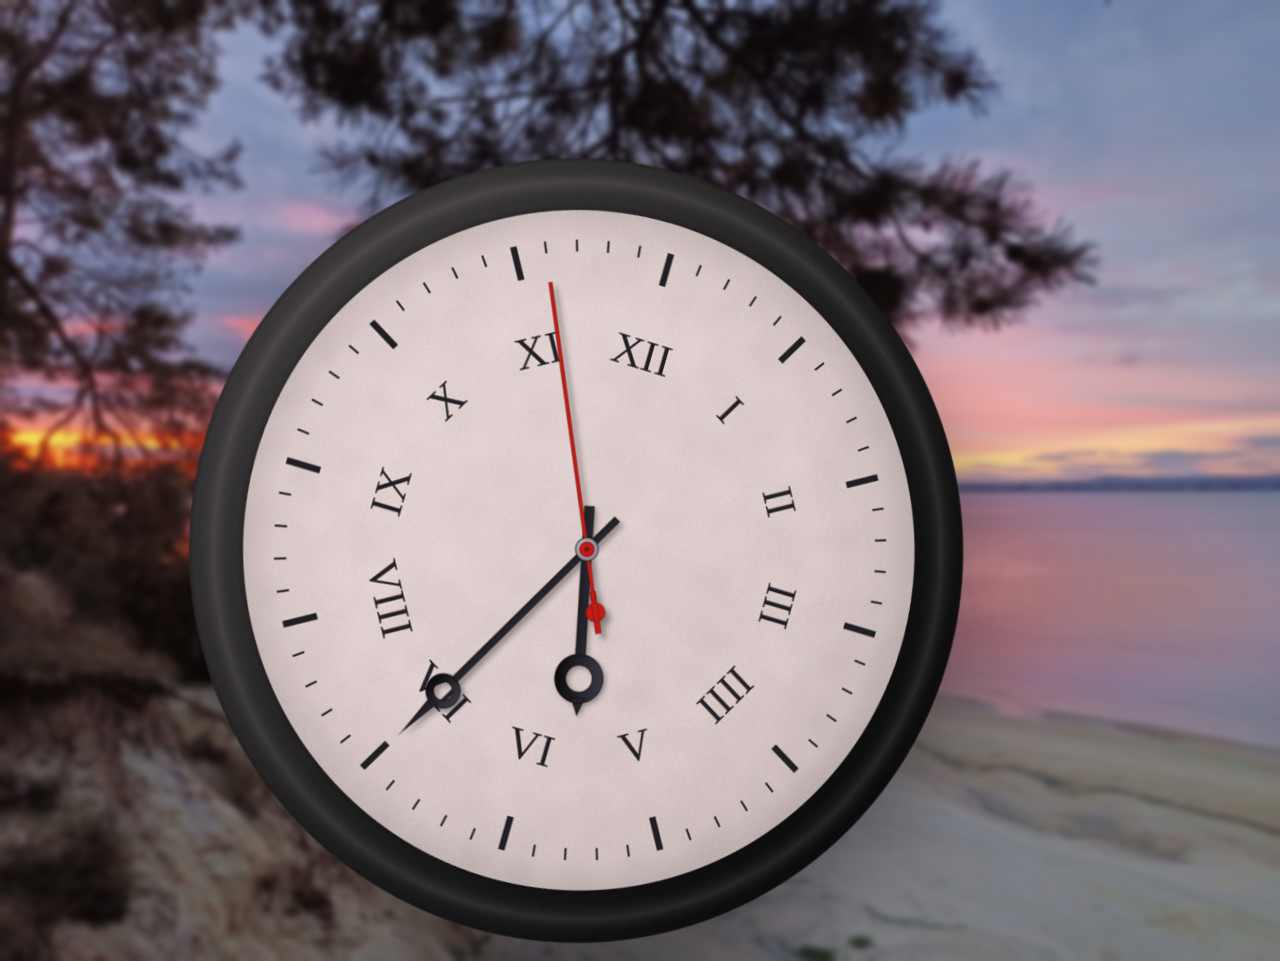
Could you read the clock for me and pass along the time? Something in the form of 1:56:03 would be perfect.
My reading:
5:34:56
